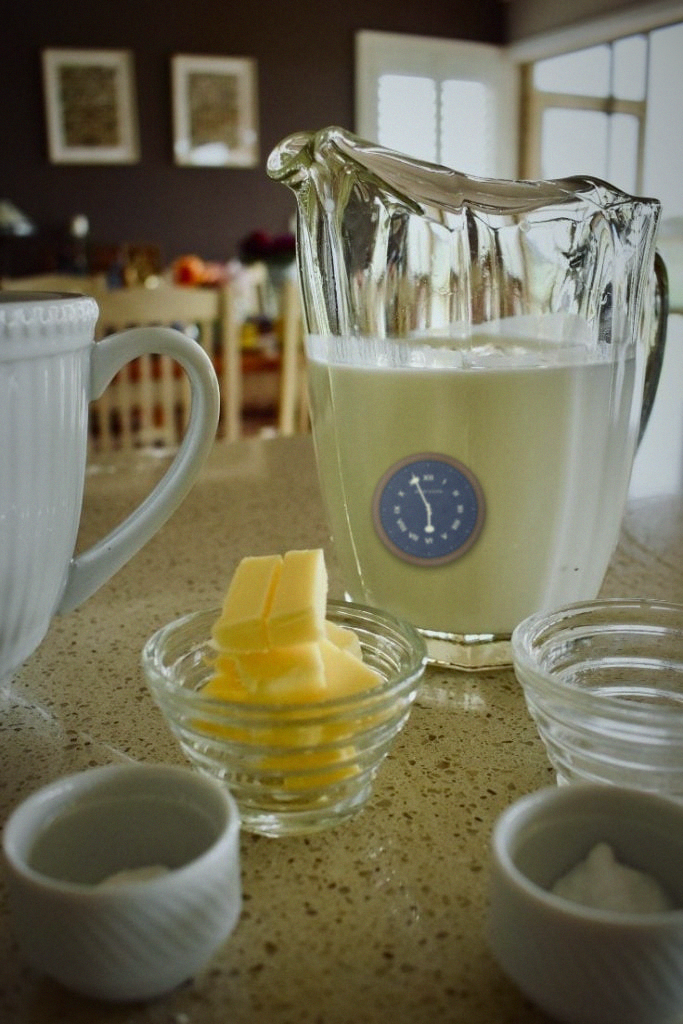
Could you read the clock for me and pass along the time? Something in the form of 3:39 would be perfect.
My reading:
5:56
